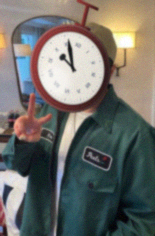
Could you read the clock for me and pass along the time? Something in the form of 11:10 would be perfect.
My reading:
9:56
